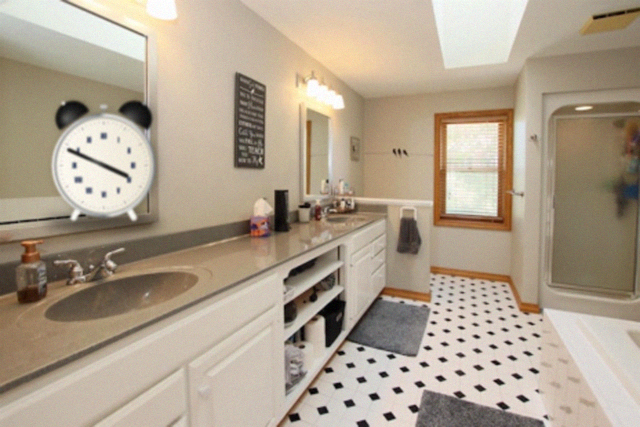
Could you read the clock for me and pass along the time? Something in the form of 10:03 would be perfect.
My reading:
3:49
